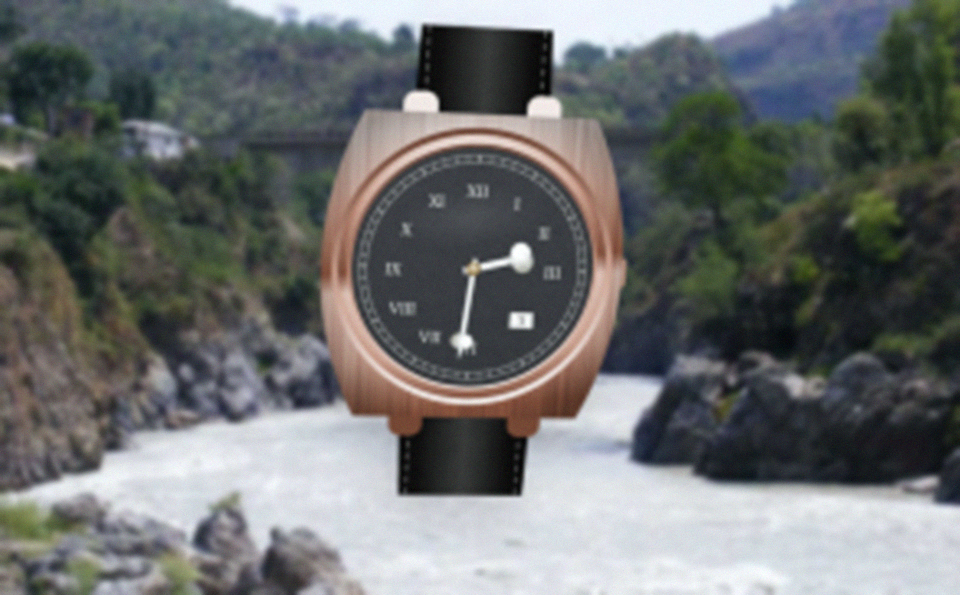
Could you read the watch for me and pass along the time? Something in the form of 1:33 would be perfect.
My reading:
2:31
